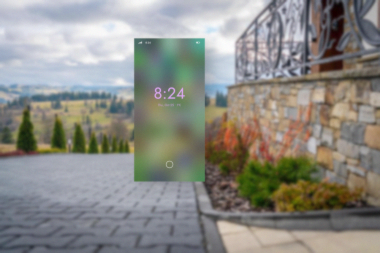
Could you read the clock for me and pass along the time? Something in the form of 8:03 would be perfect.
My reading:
8:24
